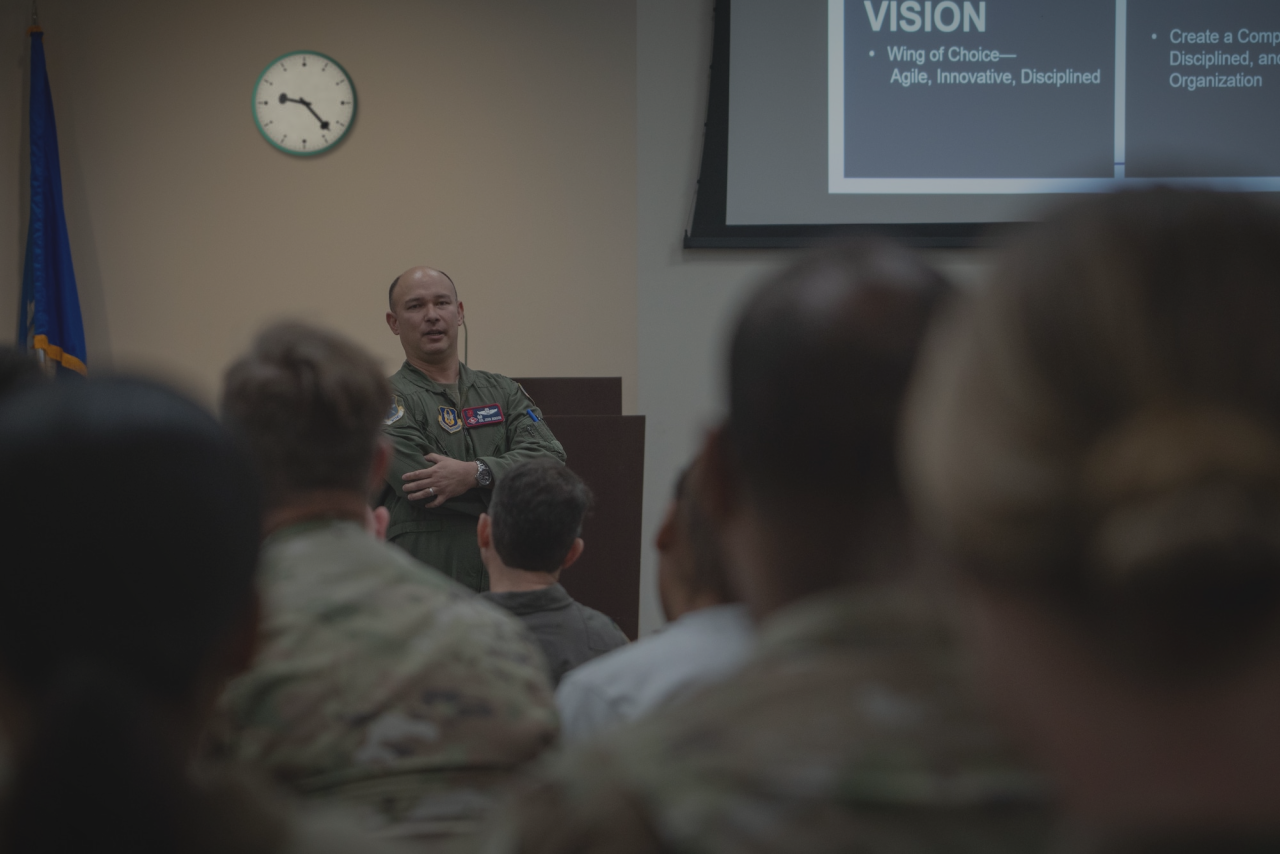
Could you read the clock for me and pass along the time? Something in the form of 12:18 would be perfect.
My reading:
9:23
